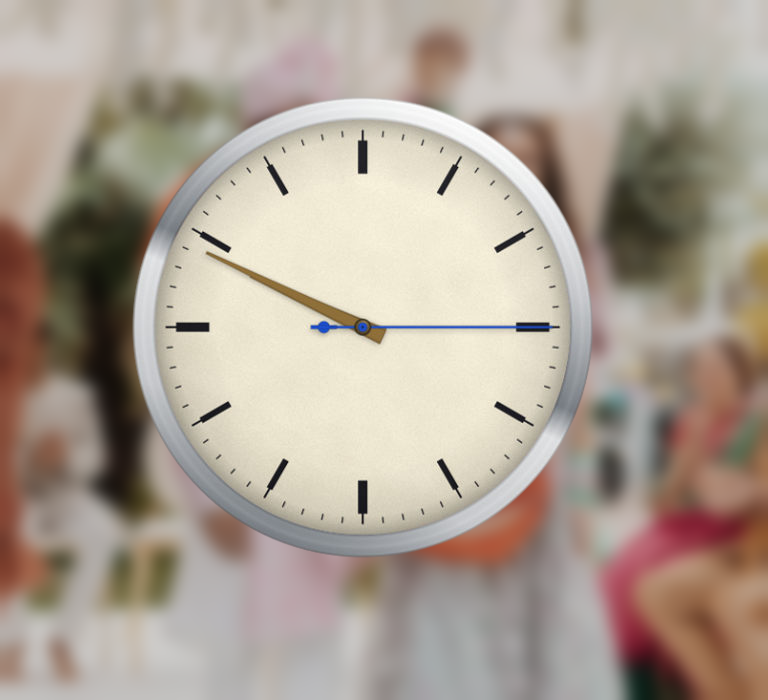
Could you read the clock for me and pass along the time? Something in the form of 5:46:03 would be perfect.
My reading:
9:49:15
